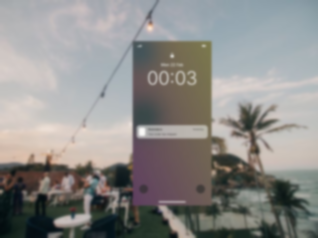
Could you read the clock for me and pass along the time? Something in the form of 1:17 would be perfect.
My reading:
0:03
